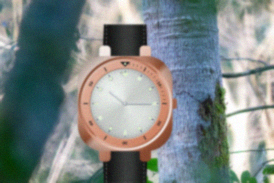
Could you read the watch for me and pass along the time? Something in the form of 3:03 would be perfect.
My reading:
10:15
